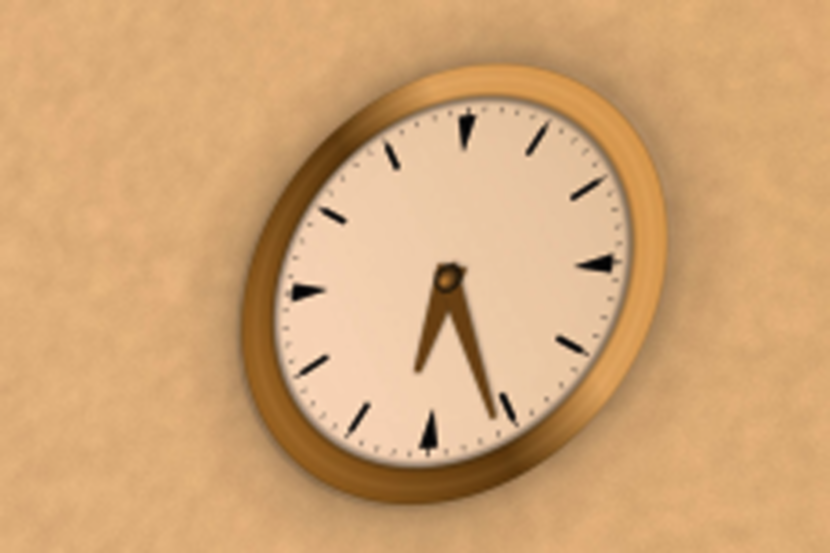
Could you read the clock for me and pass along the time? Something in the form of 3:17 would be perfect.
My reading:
6:26
